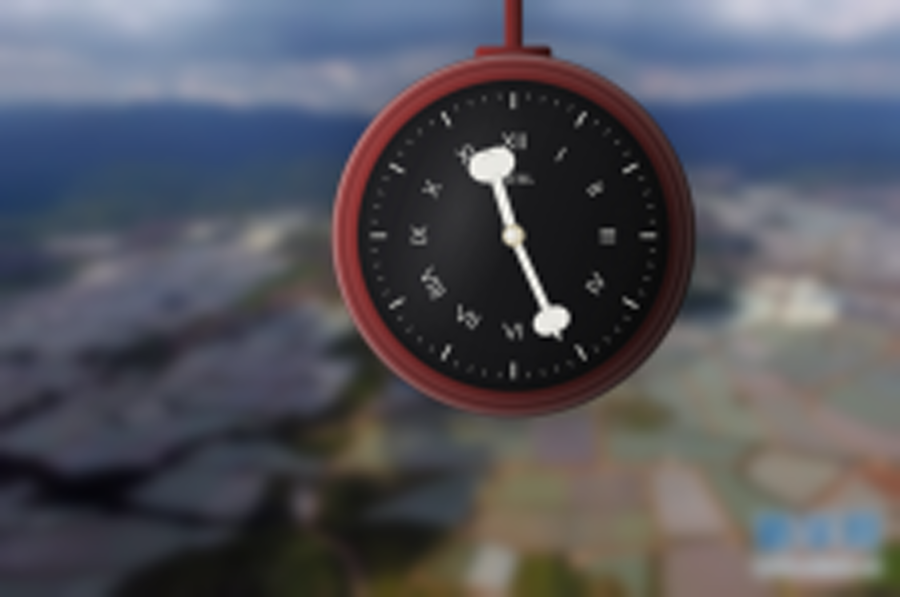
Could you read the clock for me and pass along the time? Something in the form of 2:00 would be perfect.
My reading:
11:26
